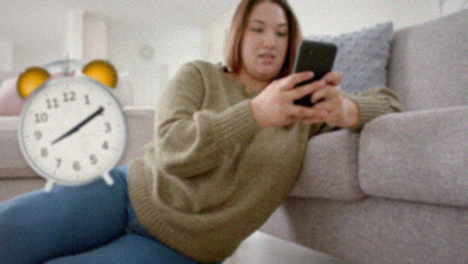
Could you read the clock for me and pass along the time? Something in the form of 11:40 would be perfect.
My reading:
8:10
